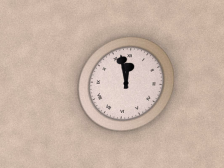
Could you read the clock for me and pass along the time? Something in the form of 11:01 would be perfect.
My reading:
11:57
